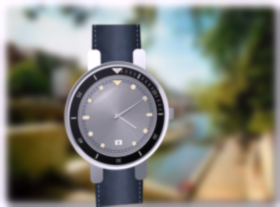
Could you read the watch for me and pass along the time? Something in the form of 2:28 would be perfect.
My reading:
4:10
